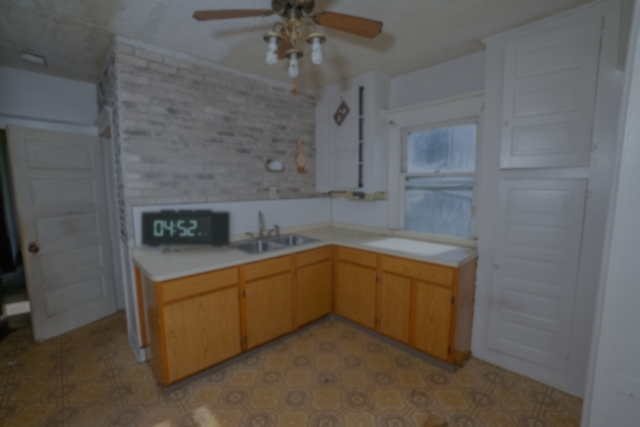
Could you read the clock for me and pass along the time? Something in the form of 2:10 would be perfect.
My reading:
4:52
